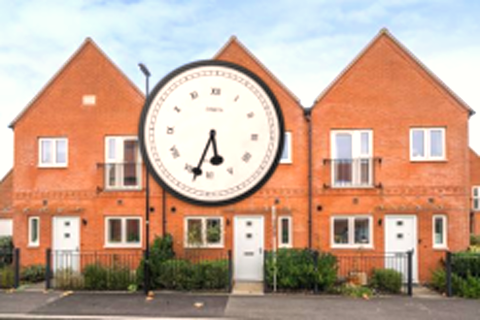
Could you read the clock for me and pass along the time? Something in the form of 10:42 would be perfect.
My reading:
5:33
